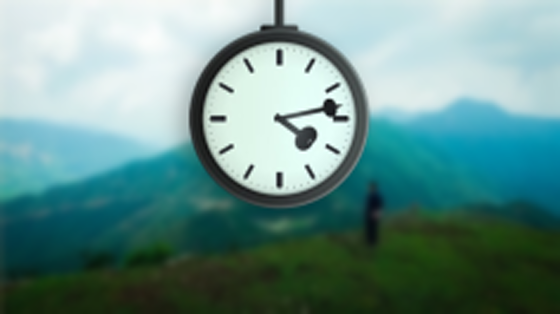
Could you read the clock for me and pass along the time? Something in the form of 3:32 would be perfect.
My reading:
4:13
